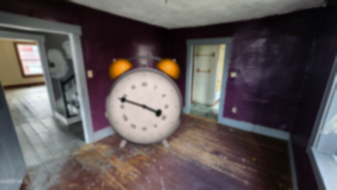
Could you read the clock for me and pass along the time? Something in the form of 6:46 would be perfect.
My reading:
3:48
